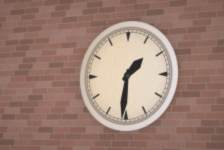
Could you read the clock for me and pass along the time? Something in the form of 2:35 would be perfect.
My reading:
1:31
